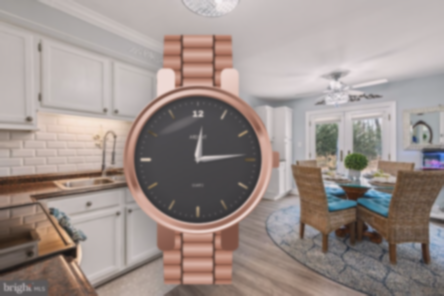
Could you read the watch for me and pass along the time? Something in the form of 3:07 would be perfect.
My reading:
12:14
